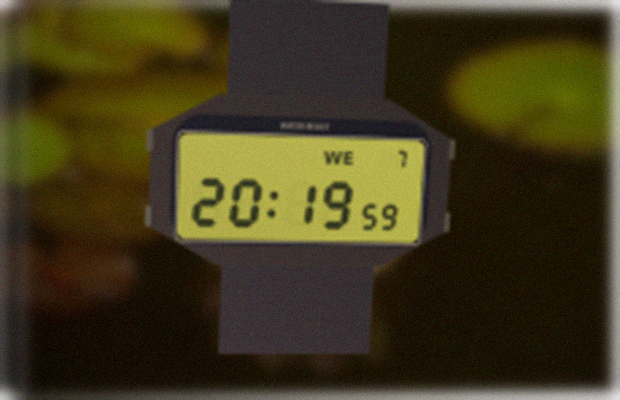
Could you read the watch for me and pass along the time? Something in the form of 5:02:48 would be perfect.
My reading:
20:19:59
